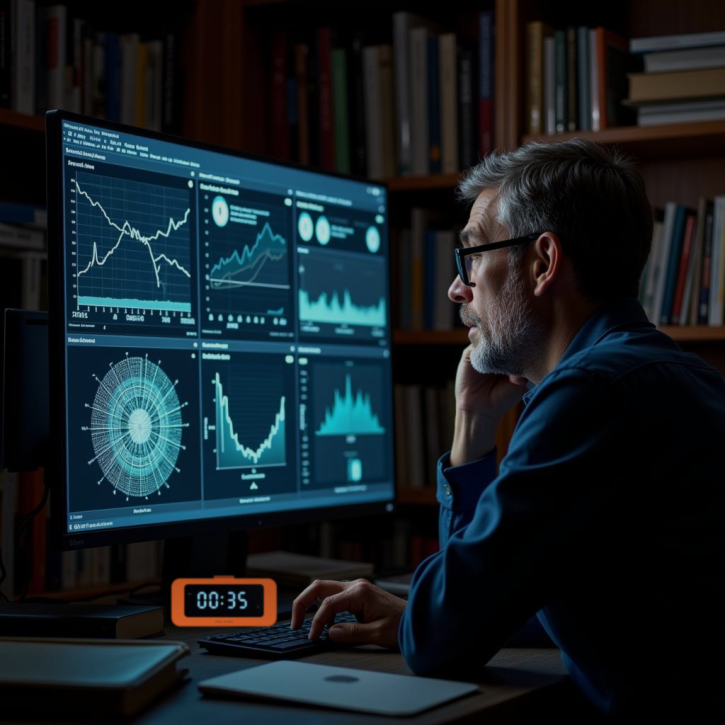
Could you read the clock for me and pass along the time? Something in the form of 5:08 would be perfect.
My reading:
0:35
